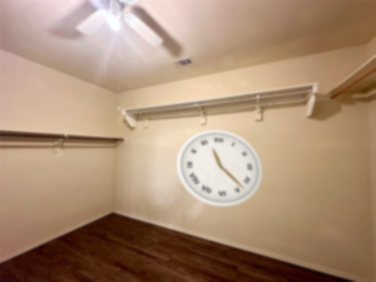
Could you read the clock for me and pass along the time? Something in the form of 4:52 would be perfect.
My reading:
11:23
